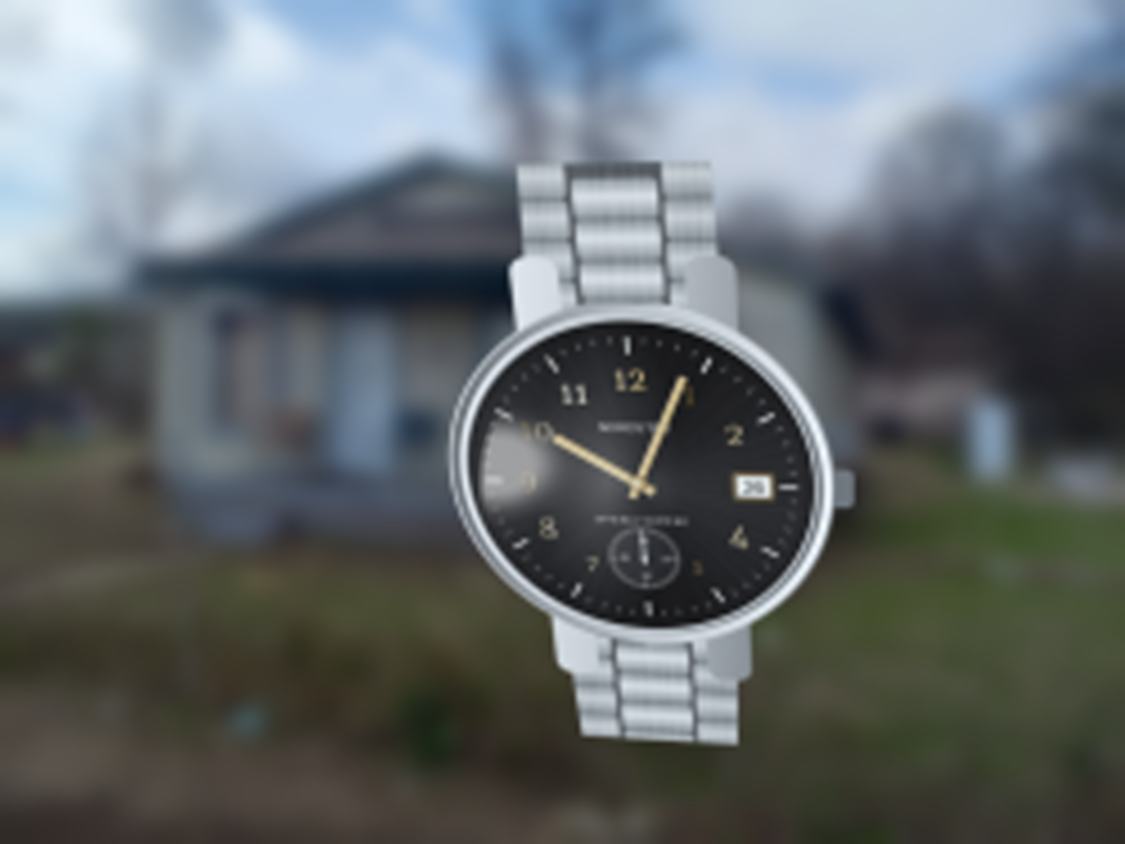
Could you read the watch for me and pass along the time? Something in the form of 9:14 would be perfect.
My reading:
10:04
